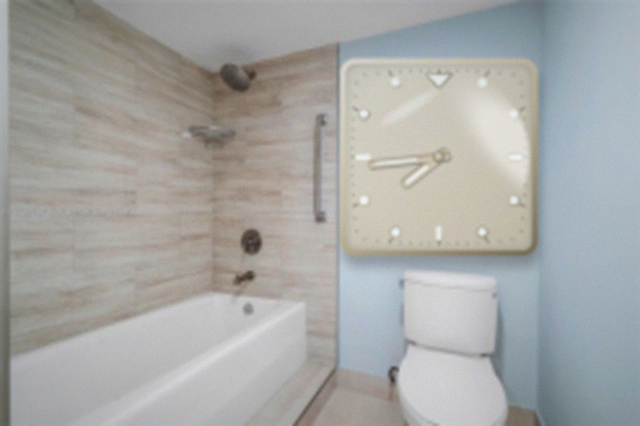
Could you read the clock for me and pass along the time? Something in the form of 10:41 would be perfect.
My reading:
7:44
